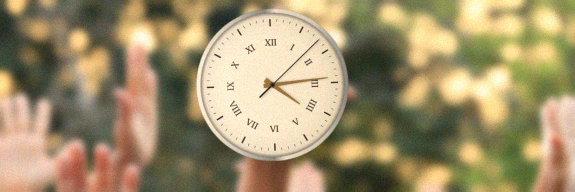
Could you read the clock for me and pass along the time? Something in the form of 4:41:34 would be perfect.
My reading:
4:14:08
